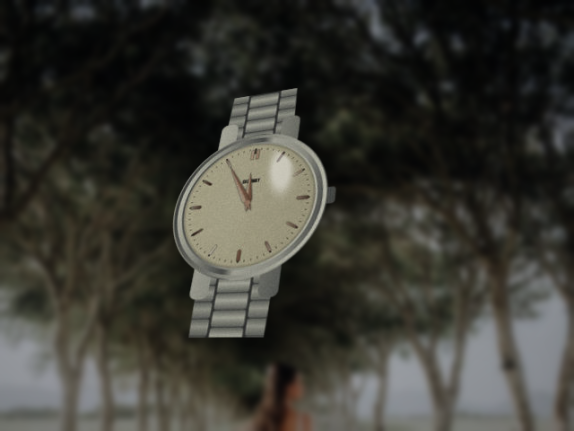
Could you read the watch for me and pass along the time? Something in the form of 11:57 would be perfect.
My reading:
11:55
